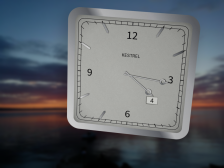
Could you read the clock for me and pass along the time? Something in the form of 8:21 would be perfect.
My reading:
4:16
